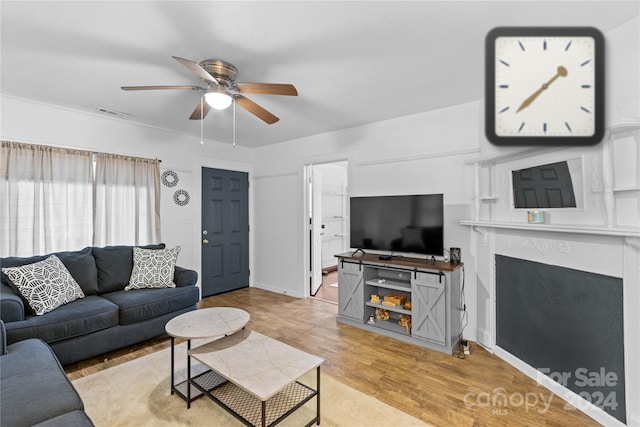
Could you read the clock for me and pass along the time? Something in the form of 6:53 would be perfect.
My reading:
1:38
